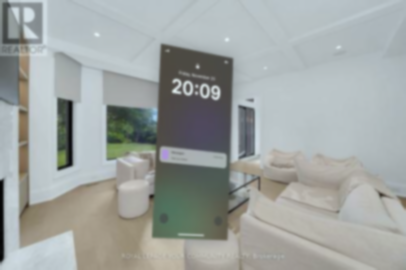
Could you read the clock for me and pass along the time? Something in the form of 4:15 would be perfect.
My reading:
20:09
